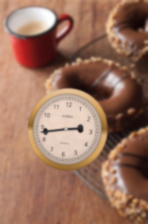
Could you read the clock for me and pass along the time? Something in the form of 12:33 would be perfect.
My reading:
2:43
